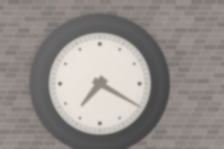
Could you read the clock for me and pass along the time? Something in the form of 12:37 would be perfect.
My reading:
7:20
